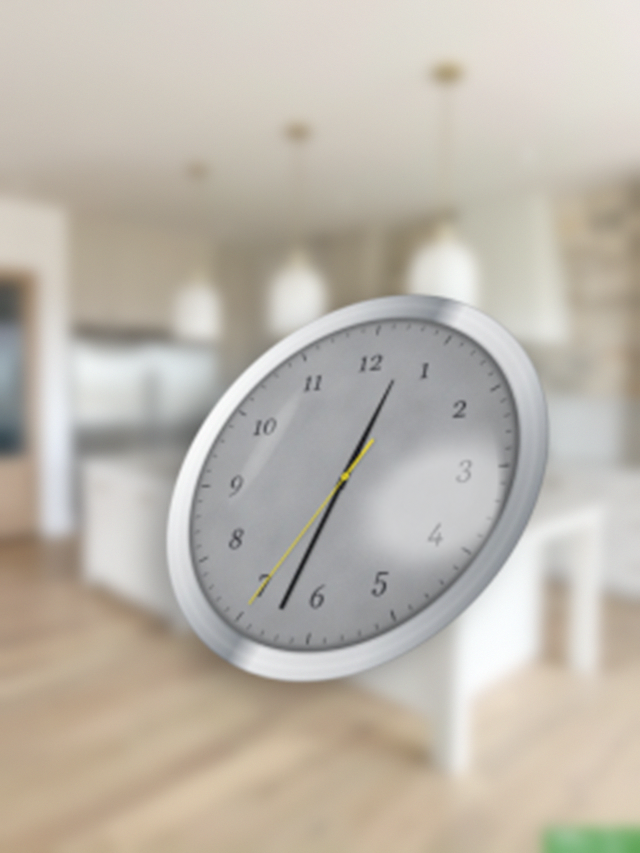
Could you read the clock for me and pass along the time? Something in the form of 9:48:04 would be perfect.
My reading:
12:32:35
